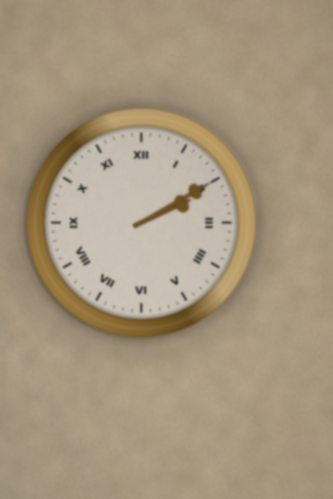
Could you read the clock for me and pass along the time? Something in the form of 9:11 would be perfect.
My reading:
2:10
